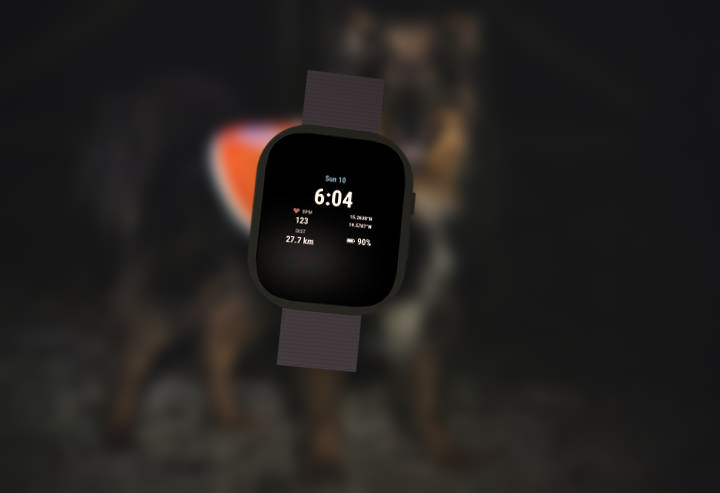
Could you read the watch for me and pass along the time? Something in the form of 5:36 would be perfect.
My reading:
6:04
